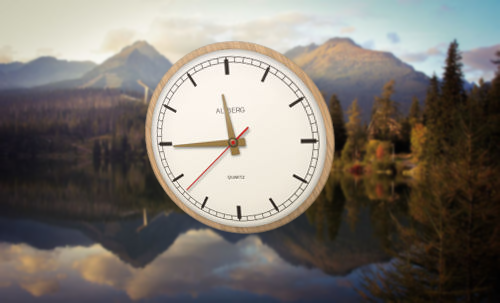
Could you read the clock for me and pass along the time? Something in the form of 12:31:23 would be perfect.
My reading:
11:44:38
